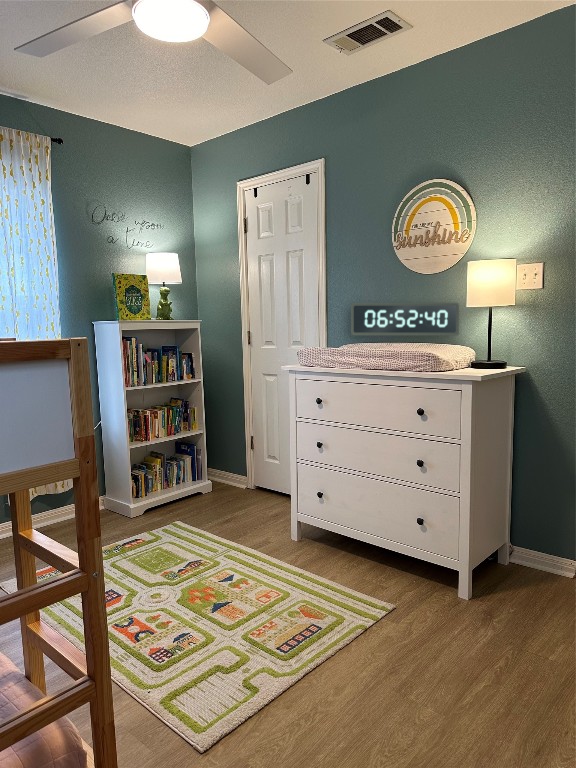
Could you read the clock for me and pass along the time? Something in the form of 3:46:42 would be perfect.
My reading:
6:52:40
